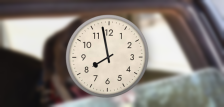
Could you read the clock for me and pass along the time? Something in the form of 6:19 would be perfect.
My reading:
7:58
